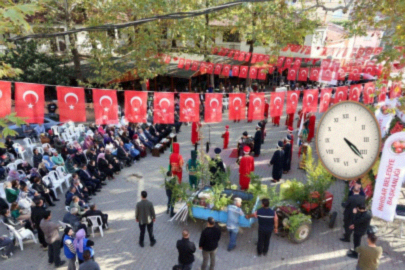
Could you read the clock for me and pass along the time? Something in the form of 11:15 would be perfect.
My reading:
4:22
